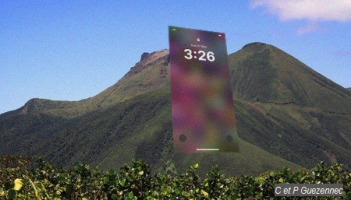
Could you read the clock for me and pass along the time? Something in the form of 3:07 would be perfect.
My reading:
3:26
